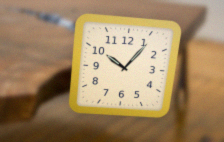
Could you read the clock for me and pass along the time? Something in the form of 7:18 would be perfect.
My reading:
10:06
